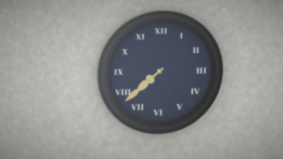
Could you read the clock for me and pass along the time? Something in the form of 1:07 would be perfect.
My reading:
7:38
